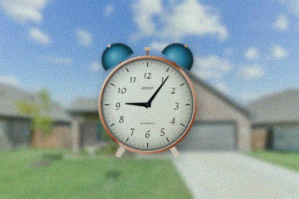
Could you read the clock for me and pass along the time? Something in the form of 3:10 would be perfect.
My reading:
9:06
